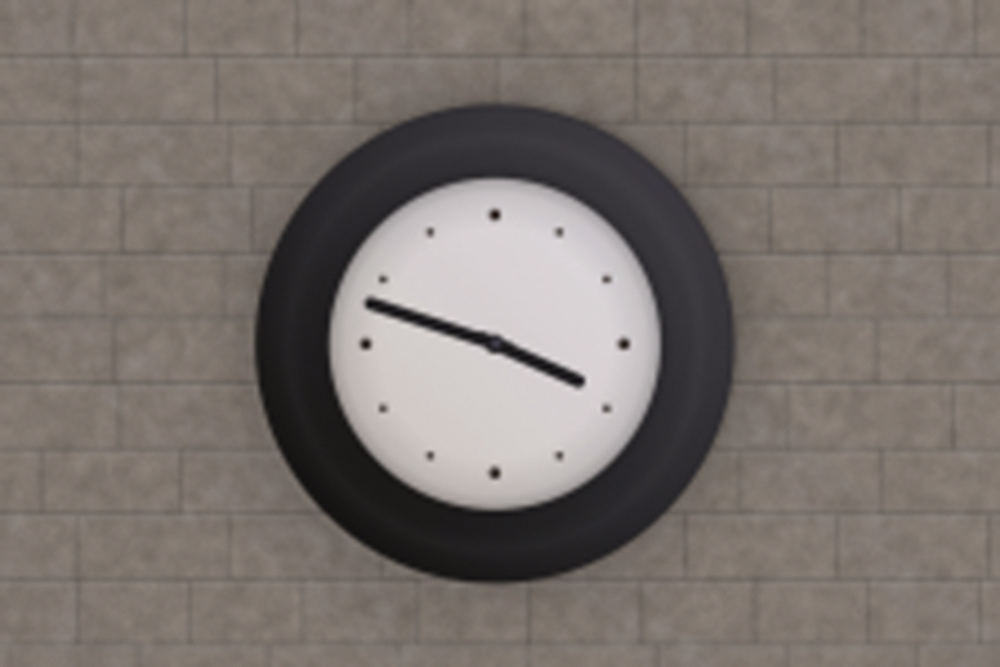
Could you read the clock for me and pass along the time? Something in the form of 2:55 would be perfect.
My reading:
3:48
